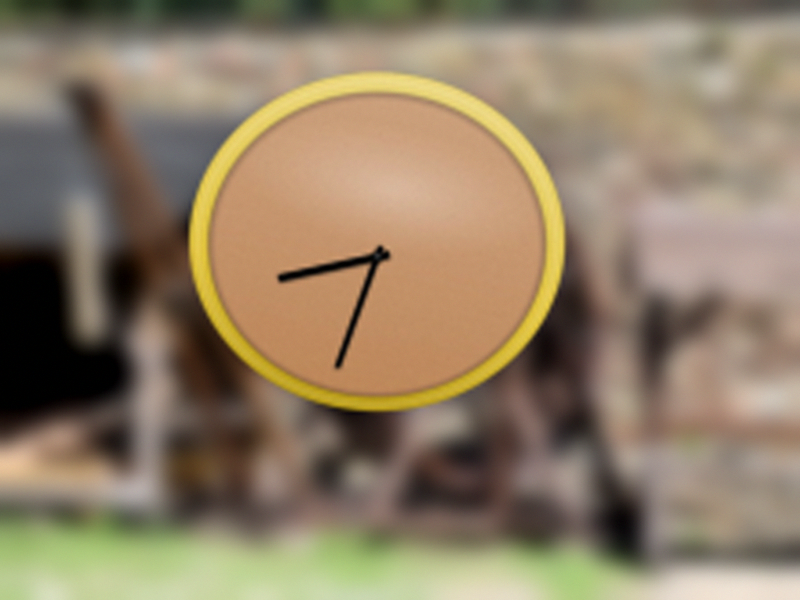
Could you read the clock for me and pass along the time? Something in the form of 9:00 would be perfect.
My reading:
8:33
